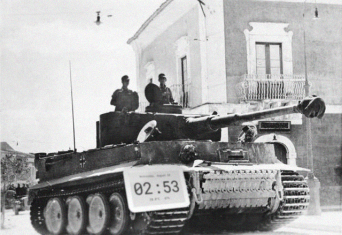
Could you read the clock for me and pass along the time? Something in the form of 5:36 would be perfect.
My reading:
2:53
